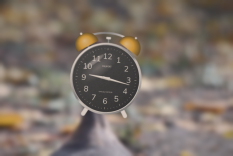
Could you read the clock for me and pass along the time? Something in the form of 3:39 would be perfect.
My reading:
9:17
